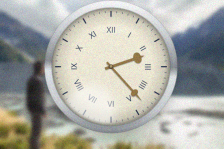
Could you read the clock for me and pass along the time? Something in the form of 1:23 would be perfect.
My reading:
2:23
